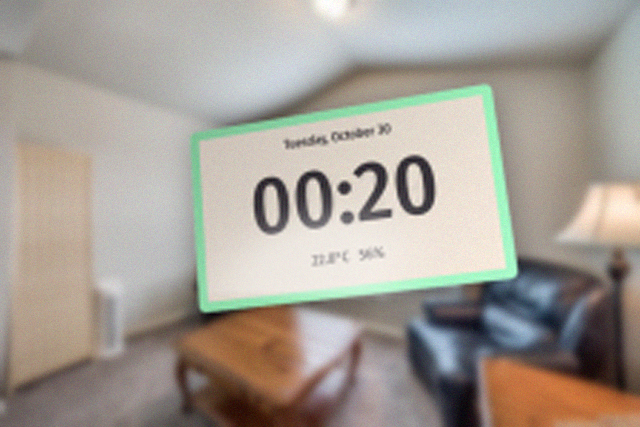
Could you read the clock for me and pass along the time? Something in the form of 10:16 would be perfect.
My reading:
0:20
